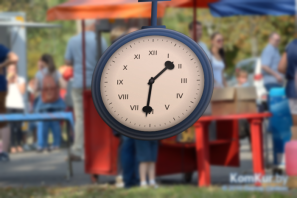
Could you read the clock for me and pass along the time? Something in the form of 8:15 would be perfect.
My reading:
1:31
